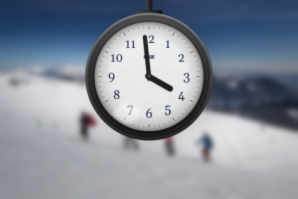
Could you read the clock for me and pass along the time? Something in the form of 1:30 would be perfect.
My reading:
3:59
